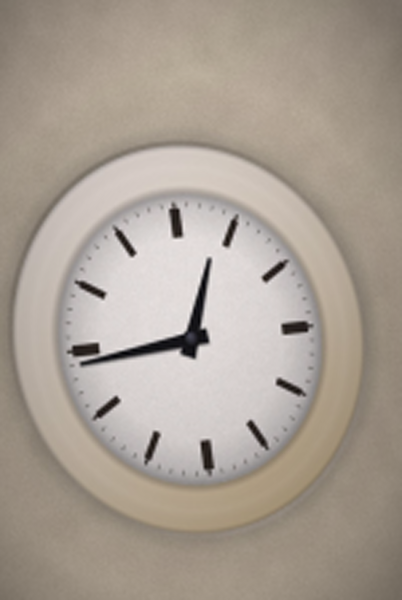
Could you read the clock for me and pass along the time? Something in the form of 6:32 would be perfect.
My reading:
12:44
